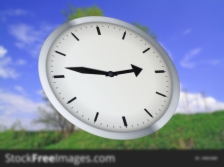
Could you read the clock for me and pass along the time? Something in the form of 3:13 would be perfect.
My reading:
2:47
